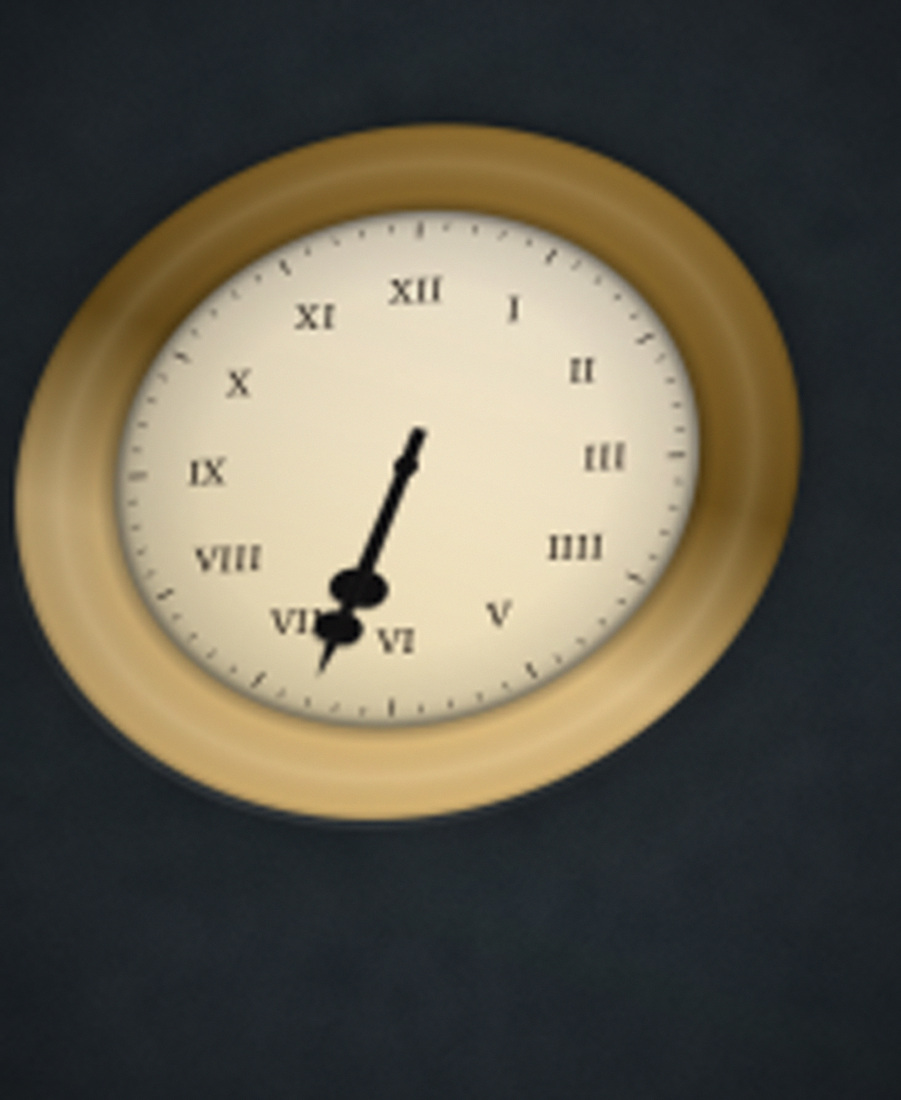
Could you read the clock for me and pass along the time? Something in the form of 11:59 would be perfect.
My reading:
6:33
